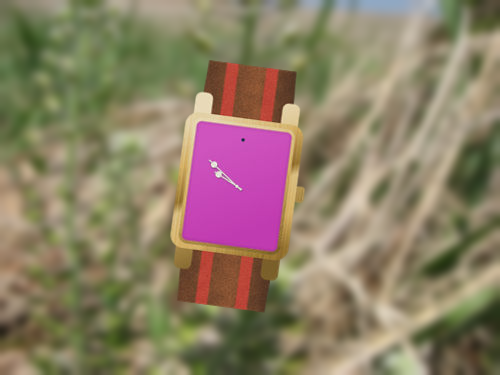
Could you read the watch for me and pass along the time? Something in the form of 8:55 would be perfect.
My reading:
9:51
